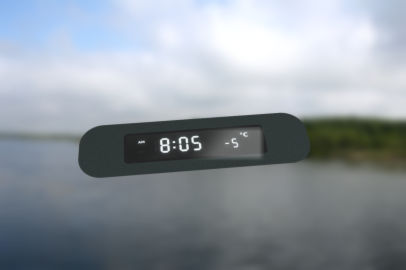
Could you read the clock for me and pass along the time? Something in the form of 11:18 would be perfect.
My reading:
8:05
